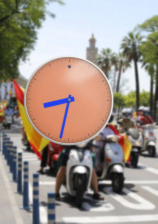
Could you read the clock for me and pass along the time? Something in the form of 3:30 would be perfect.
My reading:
8:32
